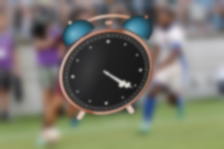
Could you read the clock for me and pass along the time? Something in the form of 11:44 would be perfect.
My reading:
4:21
